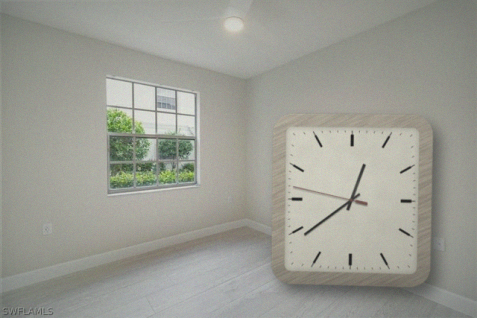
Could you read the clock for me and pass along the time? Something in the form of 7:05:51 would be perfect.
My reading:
12:38:47
